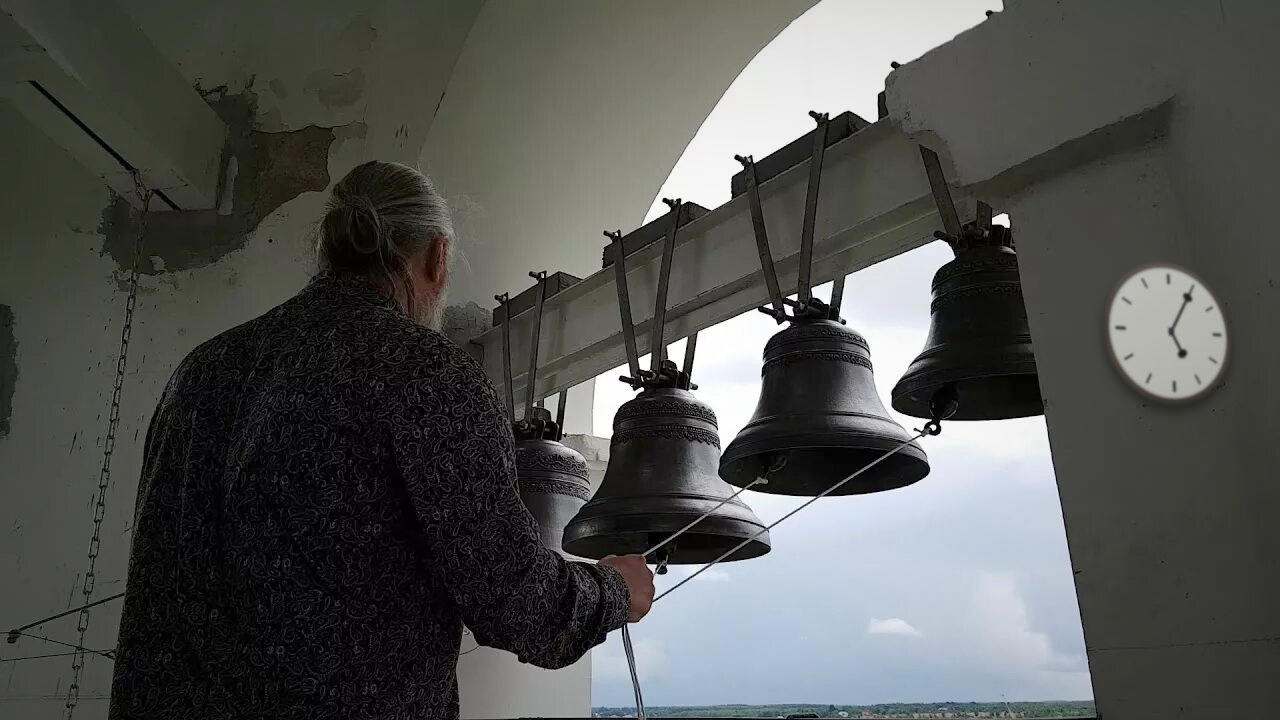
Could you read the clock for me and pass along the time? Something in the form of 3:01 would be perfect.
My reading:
5:05
